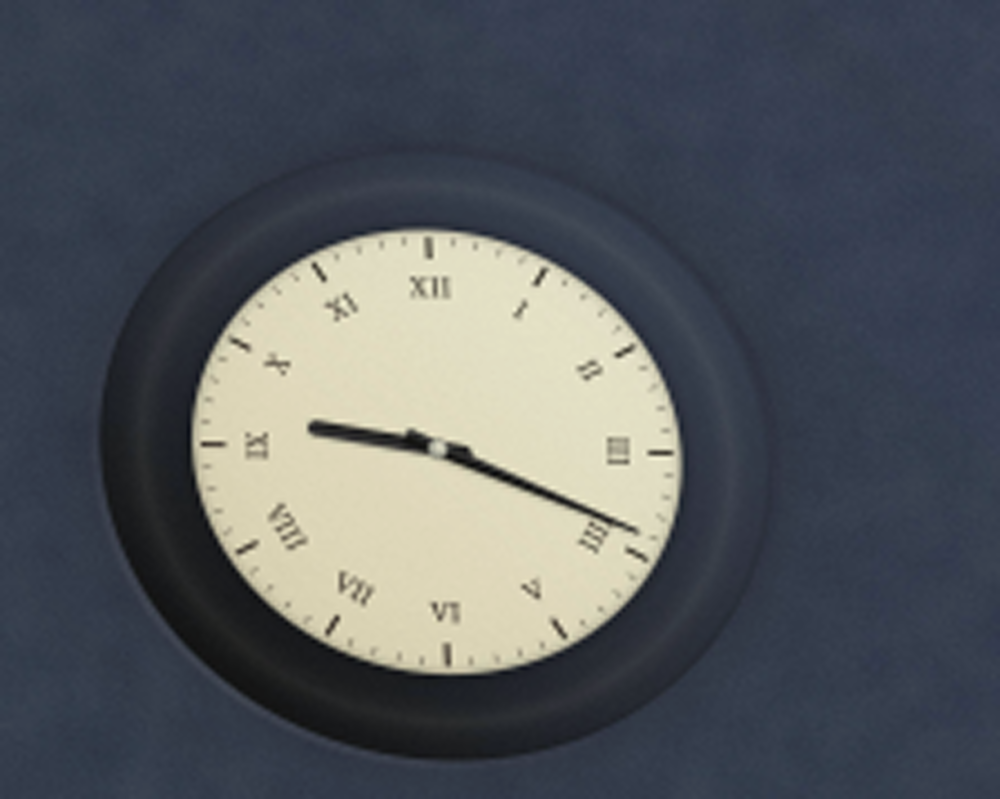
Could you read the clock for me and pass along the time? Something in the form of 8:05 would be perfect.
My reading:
9:19
